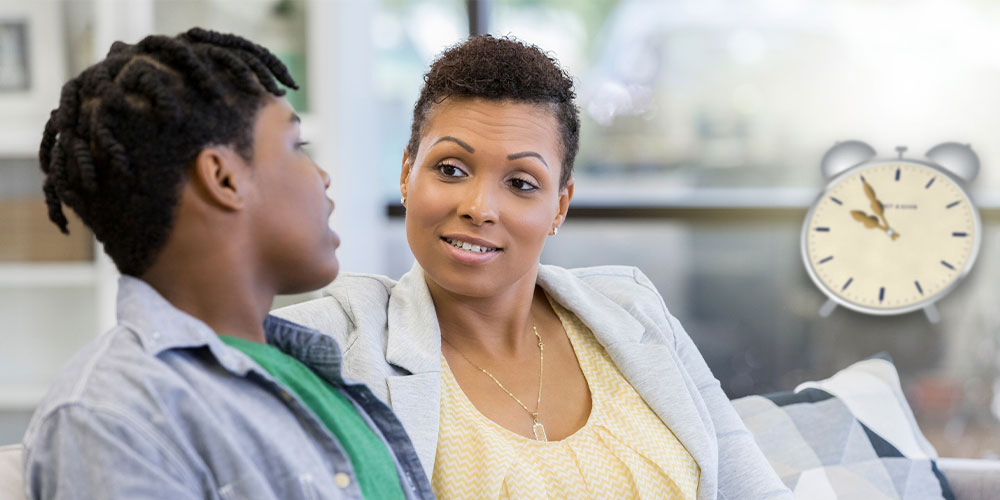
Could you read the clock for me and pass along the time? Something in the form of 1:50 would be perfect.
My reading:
9:55
